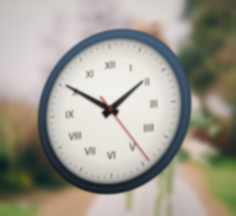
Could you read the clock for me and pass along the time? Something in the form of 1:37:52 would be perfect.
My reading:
1:50:24
